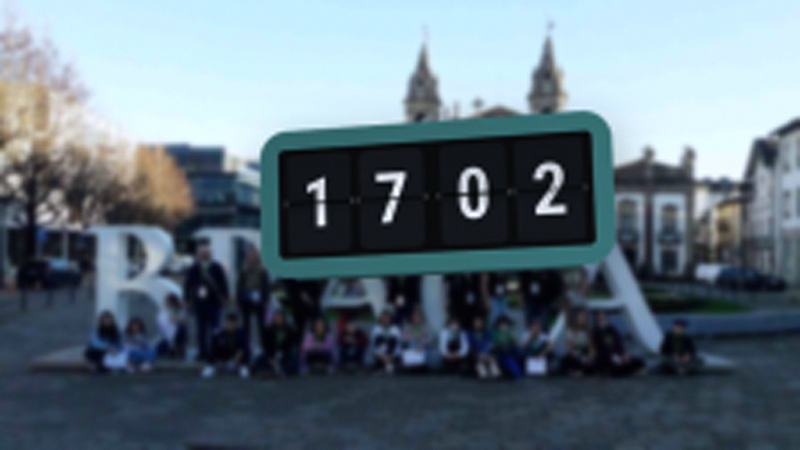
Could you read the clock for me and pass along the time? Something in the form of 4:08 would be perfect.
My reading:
17:02
